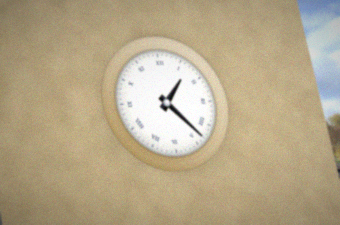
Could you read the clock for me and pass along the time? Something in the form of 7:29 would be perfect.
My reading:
1:23
